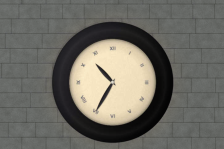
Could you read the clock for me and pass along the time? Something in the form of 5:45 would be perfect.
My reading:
10:35
